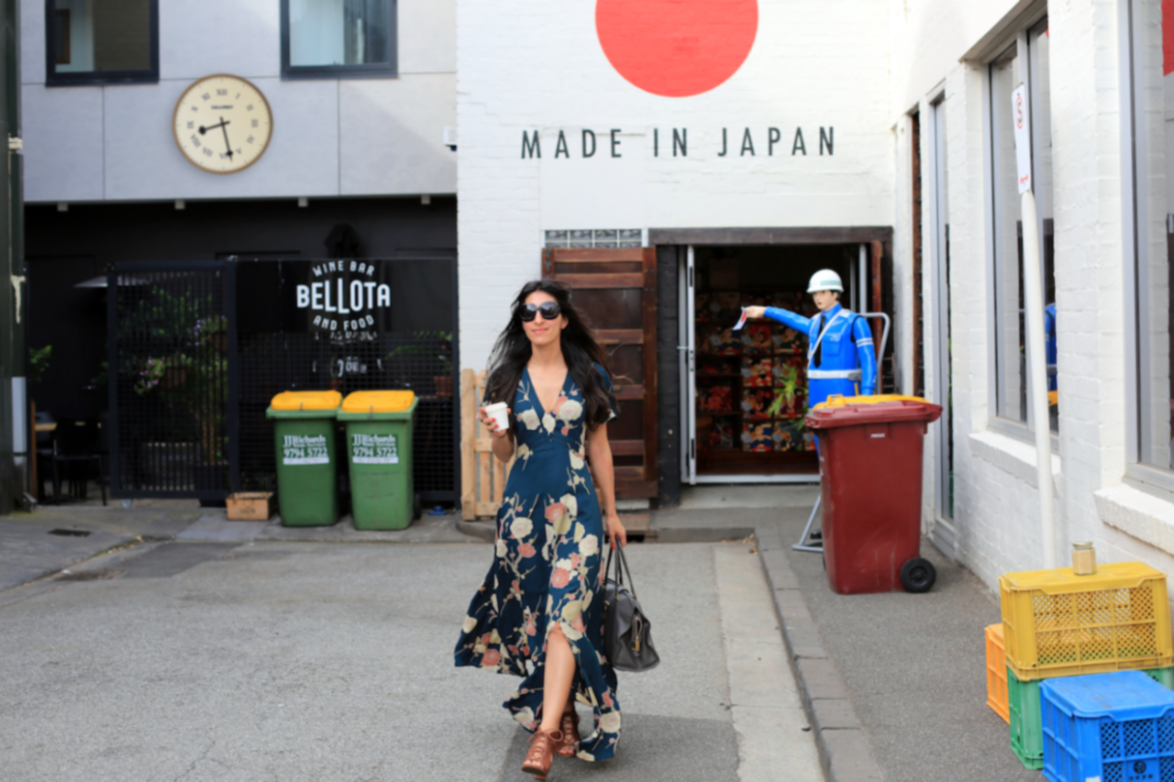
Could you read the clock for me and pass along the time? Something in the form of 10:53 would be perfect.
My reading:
8:28
